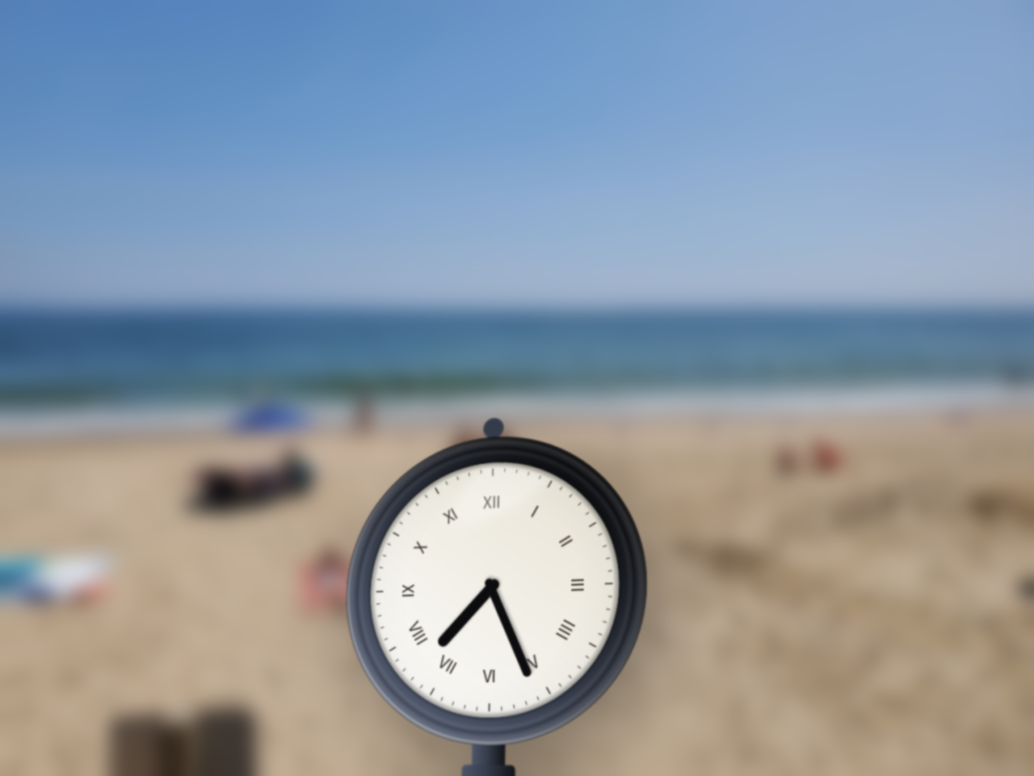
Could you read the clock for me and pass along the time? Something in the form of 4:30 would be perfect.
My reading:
7:26
